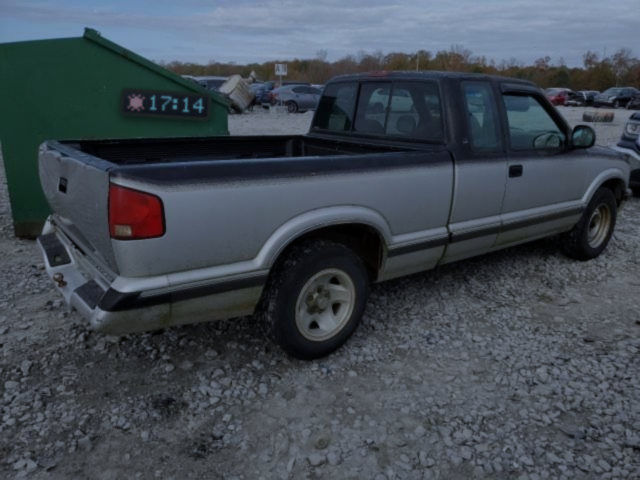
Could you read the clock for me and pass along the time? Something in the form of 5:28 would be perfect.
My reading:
17:14
